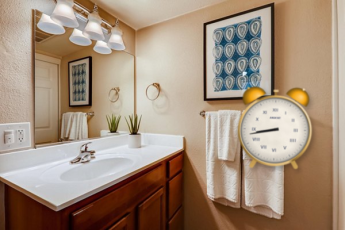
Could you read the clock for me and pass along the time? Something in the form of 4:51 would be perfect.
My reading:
8:43
